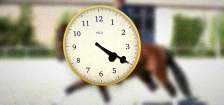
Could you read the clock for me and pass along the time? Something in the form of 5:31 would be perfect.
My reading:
4:20
